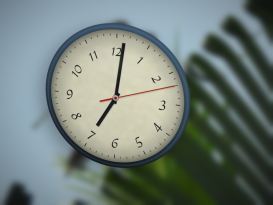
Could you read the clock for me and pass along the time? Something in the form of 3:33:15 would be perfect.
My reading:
7:01:12
